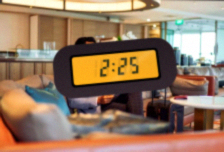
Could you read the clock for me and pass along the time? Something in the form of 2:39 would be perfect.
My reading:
2:25
